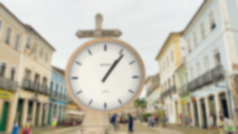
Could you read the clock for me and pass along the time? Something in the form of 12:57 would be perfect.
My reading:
1:06
